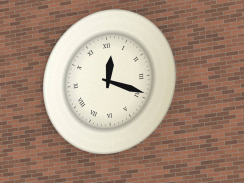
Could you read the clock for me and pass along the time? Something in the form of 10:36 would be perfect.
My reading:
12:19
